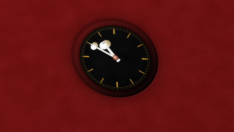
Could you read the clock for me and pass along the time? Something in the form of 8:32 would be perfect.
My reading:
10:50
